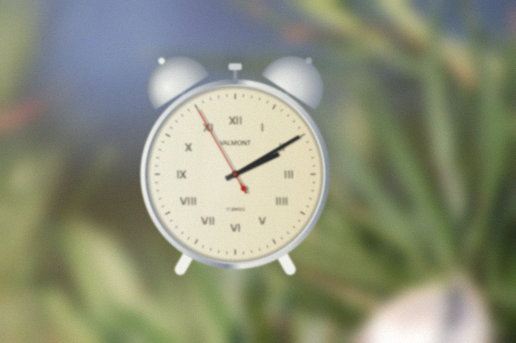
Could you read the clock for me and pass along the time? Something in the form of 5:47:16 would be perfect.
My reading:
2:09:55
